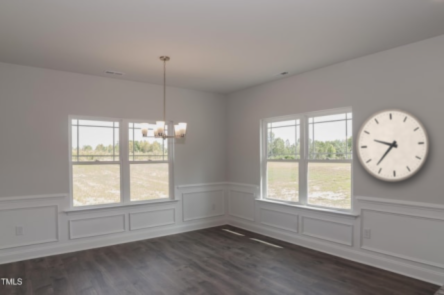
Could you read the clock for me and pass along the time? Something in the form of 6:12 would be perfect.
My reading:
9:37
